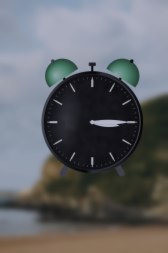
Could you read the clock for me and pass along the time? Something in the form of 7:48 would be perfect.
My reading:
3:15
